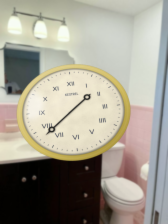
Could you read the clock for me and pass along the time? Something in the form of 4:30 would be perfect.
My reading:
1:38
